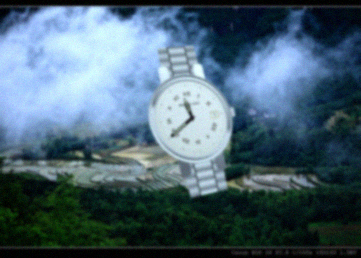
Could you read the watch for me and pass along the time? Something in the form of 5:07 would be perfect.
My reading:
11:40
